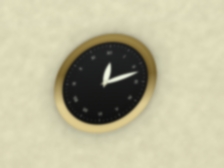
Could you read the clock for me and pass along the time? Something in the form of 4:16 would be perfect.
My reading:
12:12
